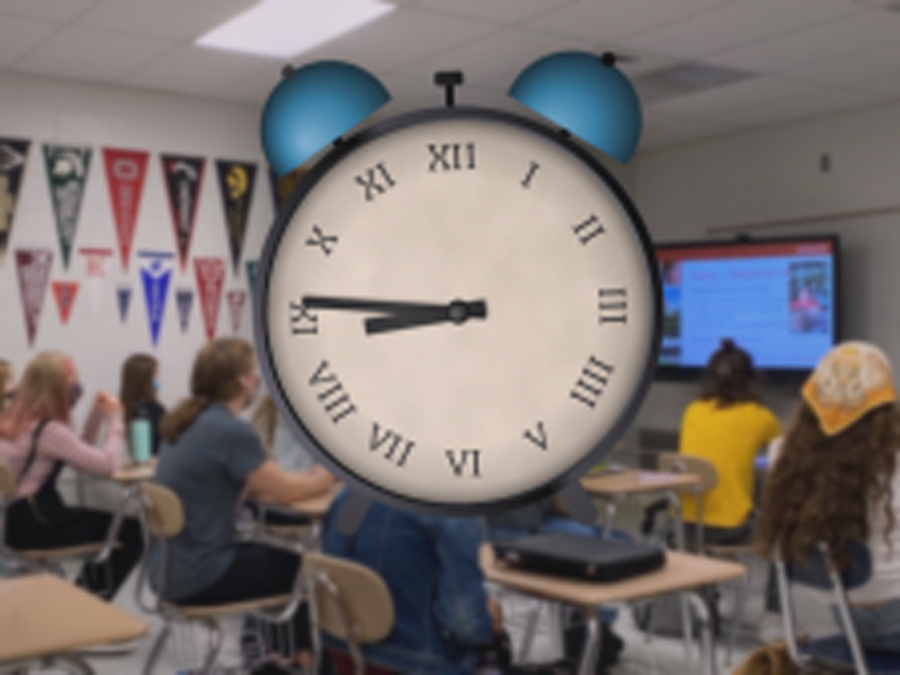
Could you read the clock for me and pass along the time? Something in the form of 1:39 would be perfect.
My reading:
8:46
